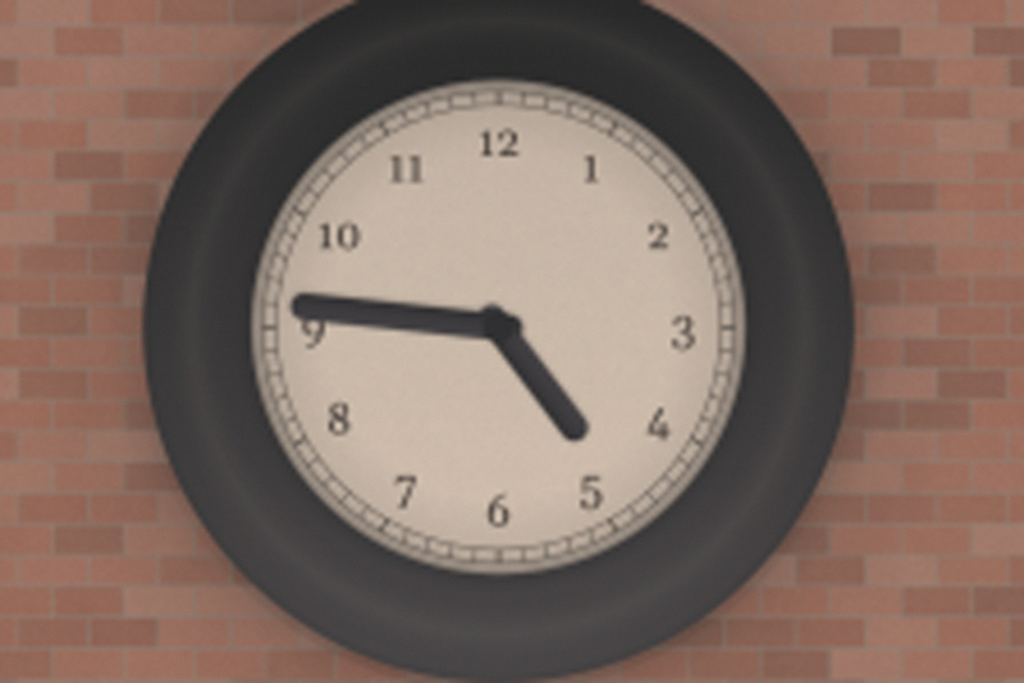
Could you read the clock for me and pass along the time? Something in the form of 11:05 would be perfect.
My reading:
4:46
